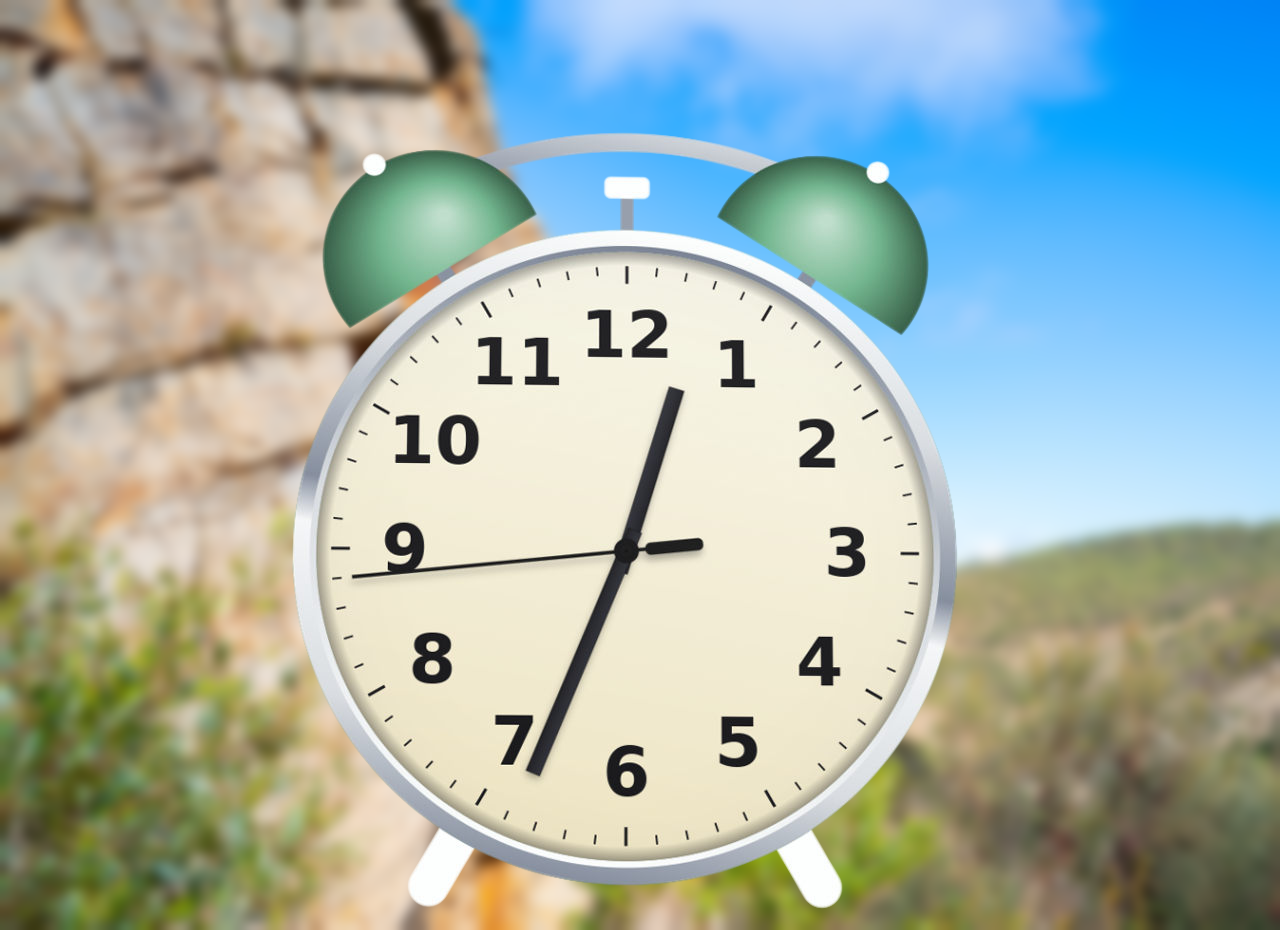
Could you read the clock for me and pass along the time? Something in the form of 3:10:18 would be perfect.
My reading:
12:33:44
